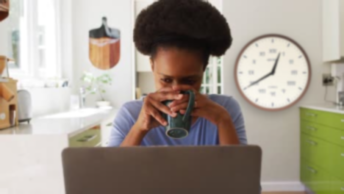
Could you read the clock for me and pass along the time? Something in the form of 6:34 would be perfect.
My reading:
12:40
